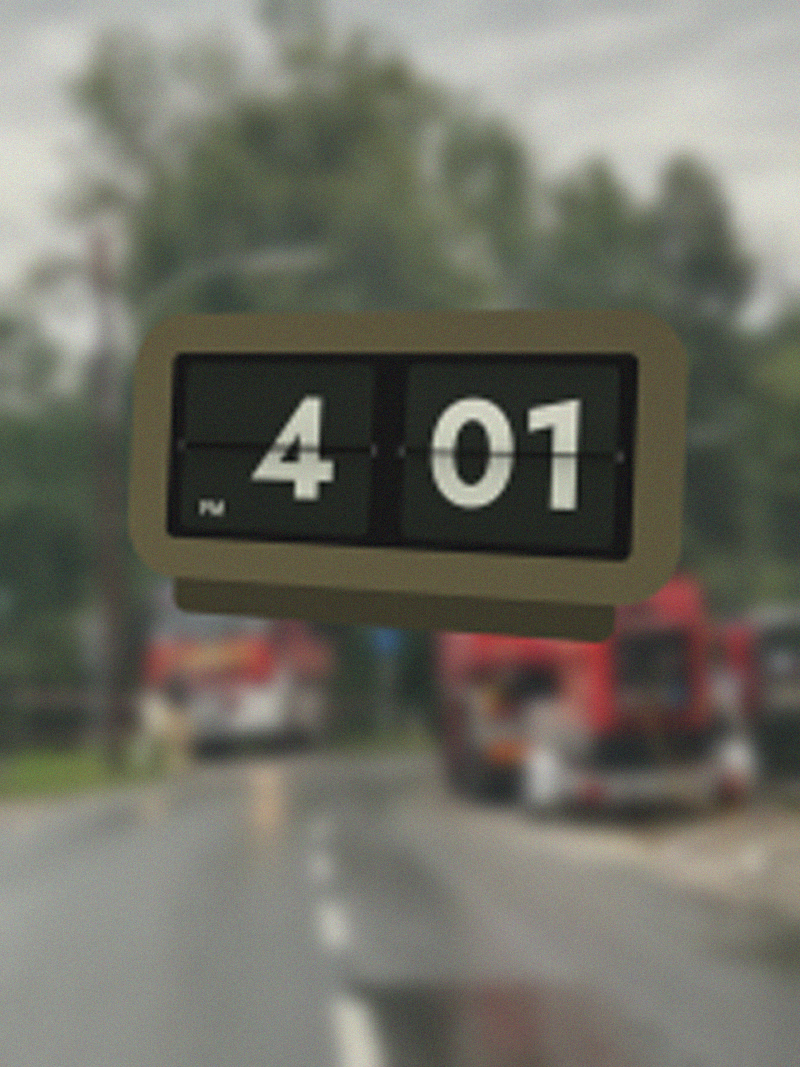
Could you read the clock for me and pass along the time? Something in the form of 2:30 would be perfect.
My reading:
4:01
